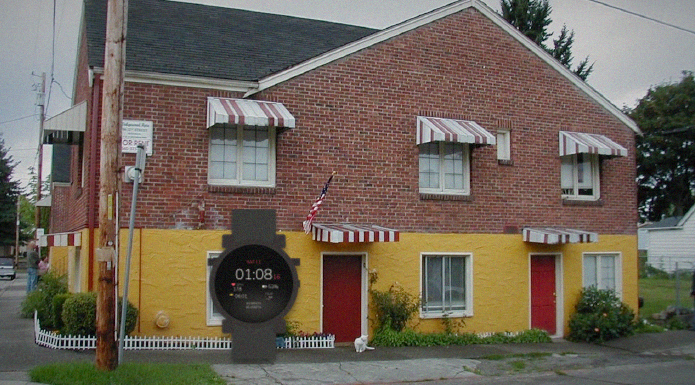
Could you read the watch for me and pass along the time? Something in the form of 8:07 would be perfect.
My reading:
1:08
